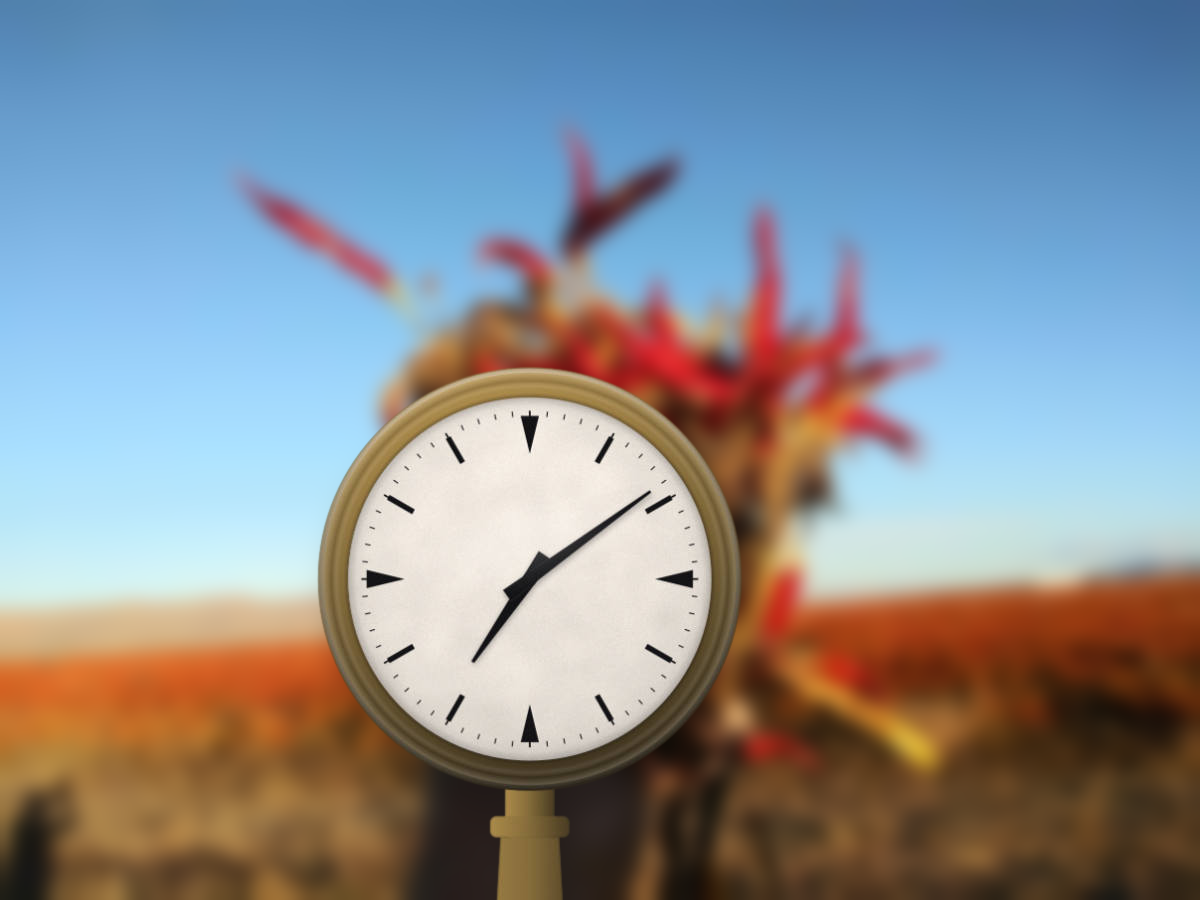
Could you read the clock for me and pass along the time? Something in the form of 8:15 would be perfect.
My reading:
7:09
